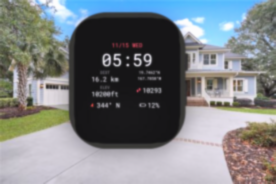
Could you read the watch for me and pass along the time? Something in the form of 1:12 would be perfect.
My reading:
5:59
